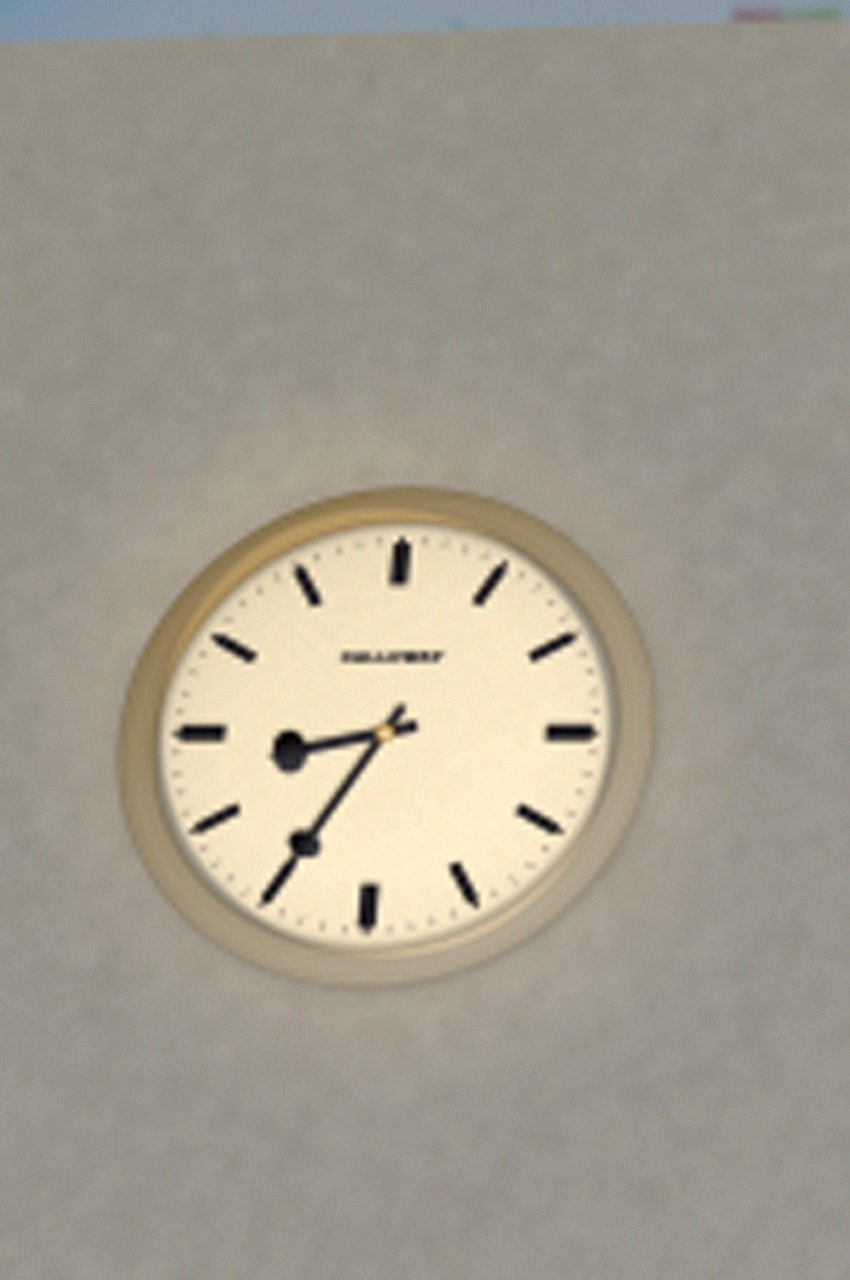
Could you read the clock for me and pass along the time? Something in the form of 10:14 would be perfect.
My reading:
8:35
